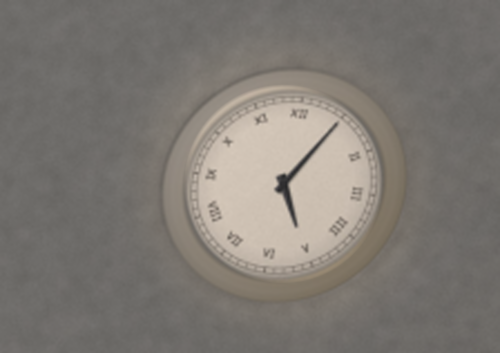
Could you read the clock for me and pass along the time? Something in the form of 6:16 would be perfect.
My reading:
5:05
